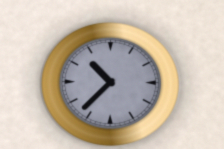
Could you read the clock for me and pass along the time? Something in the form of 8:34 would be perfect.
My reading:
10:37
